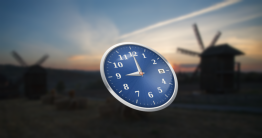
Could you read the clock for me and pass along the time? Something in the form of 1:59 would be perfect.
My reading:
9:00
